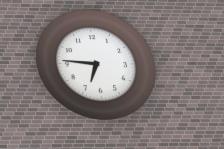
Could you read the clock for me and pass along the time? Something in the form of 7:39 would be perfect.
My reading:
6:46
